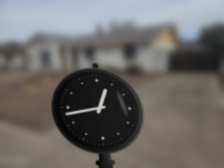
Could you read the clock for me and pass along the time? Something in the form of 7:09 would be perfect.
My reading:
12:43
